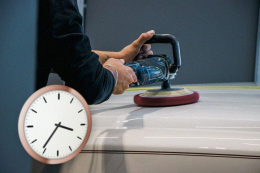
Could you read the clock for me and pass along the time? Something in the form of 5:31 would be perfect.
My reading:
3:36
